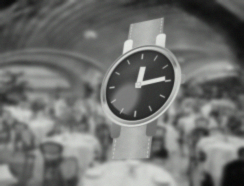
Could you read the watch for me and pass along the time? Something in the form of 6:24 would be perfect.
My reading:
12:14
